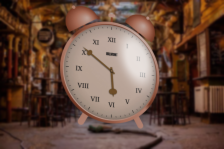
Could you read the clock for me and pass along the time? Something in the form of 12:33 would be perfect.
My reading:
5:51
